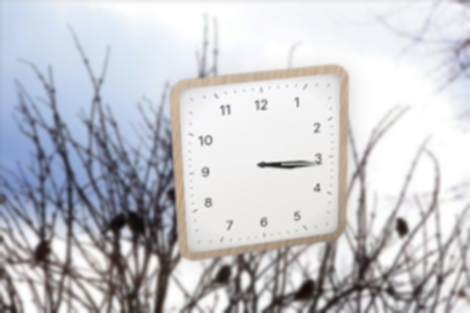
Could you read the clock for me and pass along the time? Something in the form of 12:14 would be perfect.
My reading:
3:16
